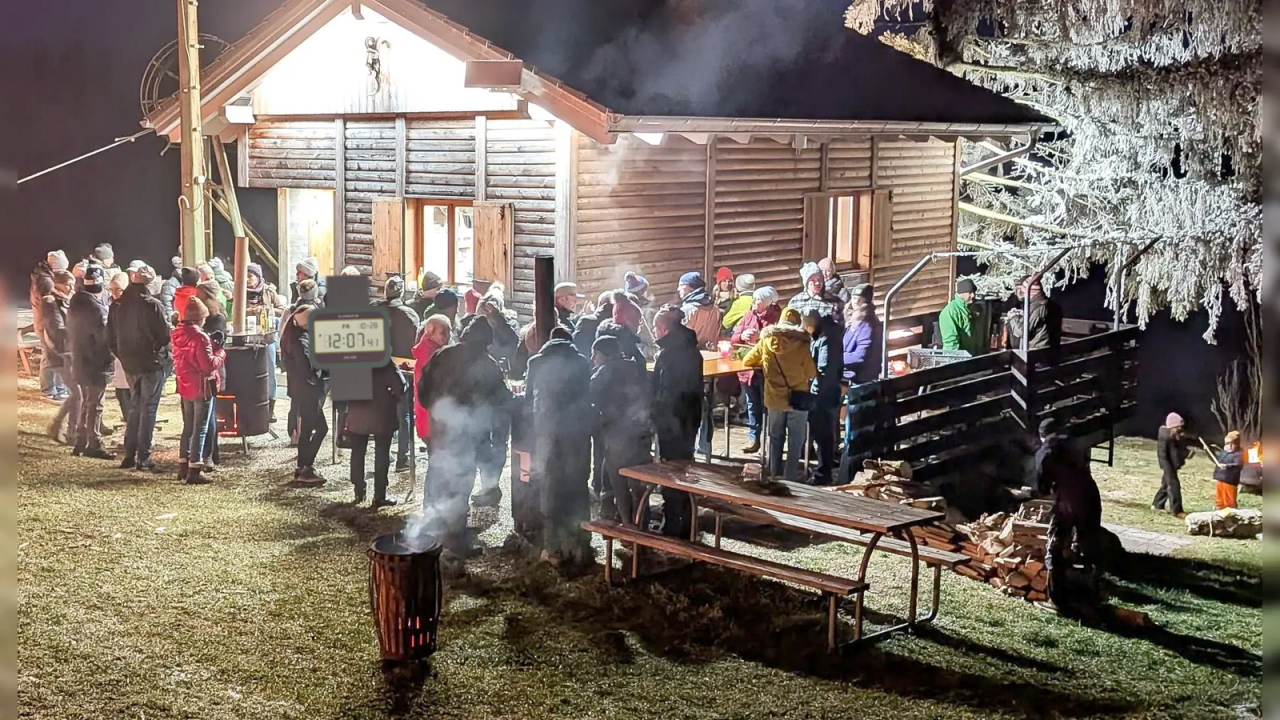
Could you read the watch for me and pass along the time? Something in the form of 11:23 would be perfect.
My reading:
12:07
